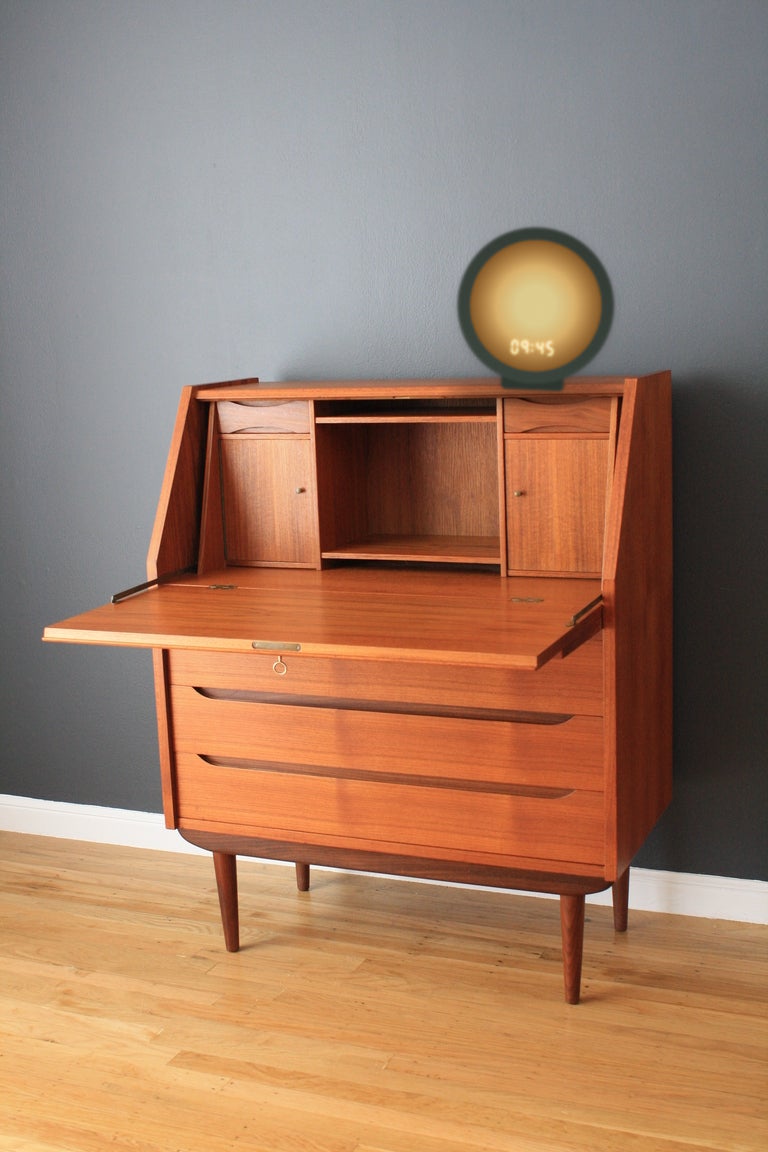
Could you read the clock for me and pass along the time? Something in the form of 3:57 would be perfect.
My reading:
9:45
